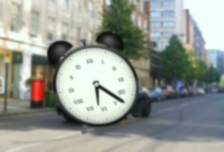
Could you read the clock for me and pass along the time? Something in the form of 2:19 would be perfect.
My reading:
6:23
